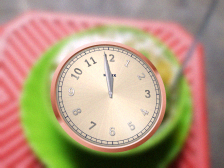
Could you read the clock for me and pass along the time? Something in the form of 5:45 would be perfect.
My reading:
11:59
